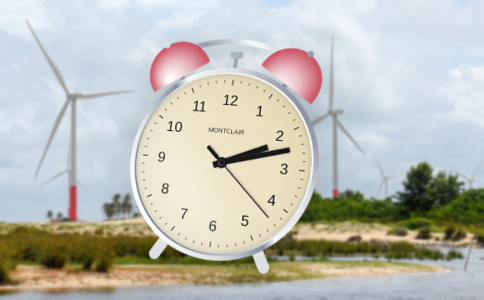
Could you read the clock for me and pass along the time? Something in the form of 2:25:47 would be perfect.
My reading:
2:12:22
